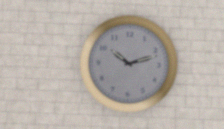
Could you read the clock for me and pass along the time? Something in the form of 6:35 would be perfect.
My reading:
10:12
